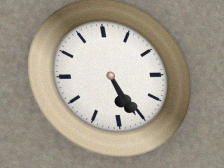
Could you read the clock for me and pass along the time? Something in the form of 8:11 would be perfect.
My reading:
5:26
